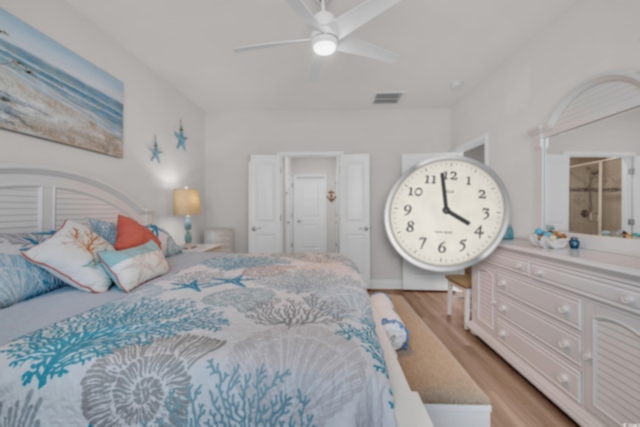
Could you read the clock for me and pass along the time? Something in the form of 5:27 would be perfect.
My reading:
3:58
